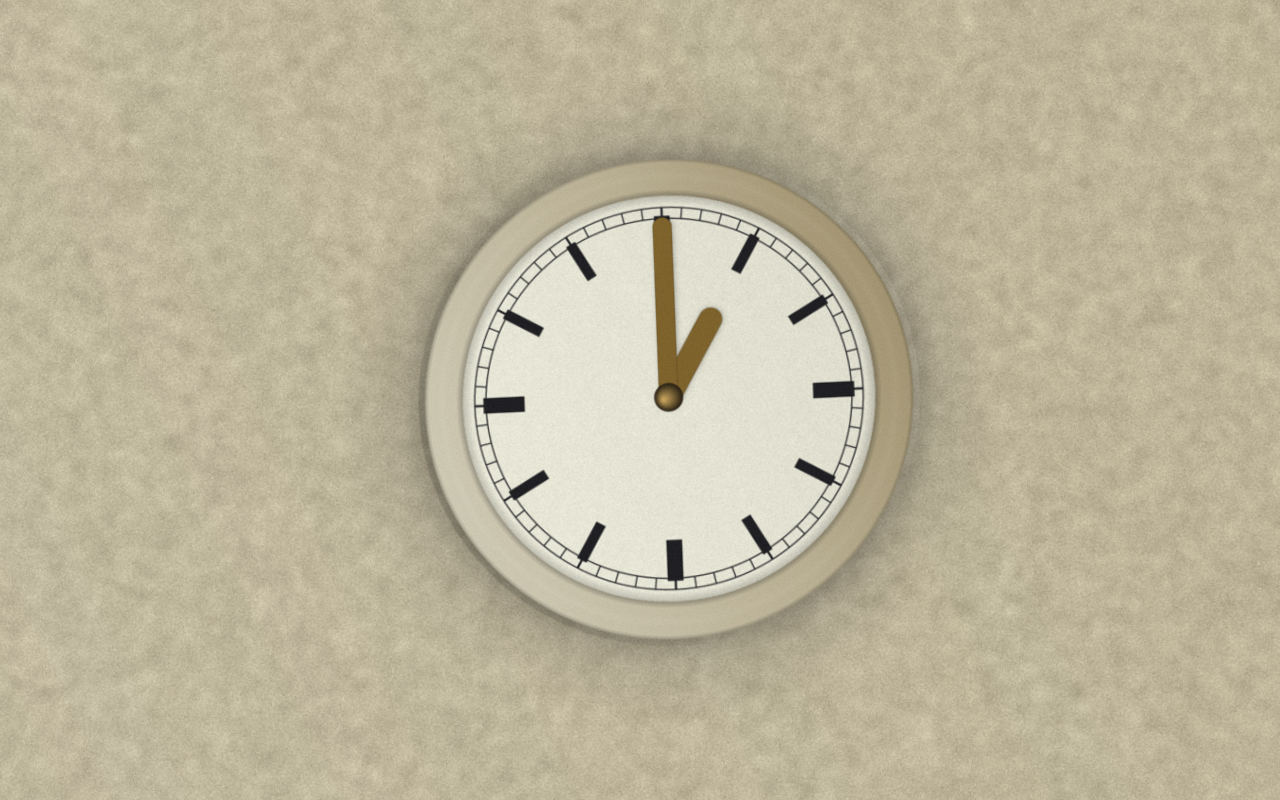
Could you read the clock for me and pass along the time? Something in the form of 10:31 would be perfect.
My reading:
1:00
